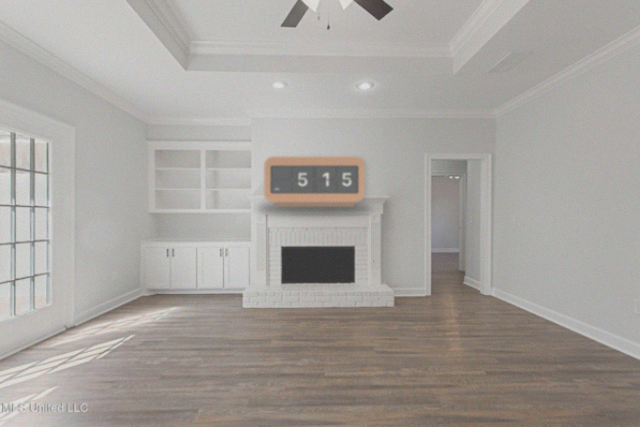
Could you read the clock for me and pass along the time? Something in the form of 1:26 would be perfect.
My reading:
5:15
